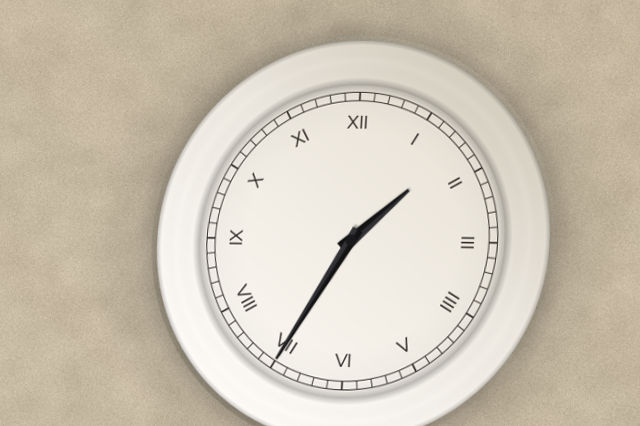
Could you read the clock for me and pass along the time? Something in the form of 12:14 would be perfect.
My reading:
1:35
